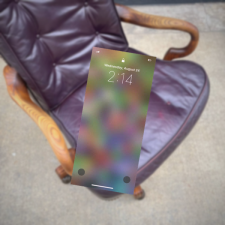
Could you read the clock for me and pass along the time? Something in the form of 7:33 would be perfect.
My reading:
2:14
